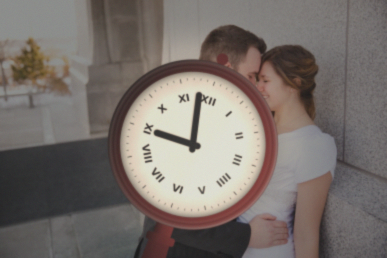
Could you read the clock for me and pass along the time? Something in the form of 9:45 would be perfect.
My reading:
8:58
